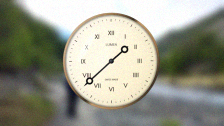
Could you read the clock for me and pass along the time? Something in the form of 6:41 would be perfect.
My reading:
1:38
